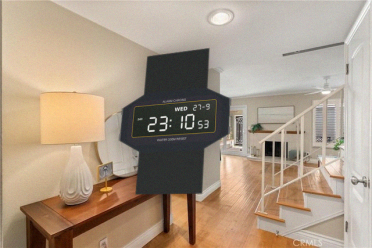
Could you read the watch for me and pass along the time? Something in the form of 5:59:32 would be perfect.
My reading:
23:10:53
